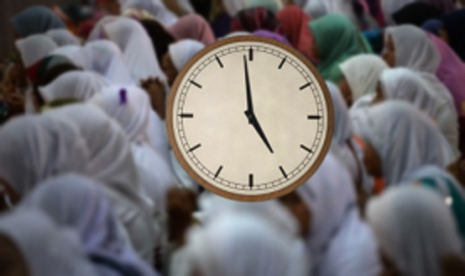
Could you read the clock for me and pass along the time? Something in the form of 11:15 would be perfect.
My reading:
4:59
